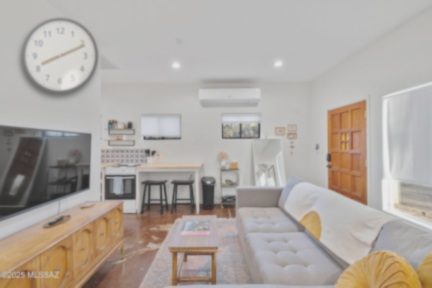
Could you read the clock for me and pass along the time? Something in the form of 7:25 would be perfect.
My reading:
8:11
